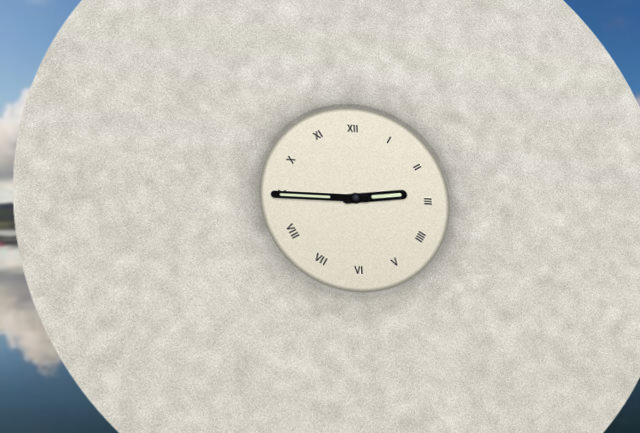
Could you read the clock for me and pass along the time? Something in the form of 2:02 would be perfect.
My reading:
2:45
